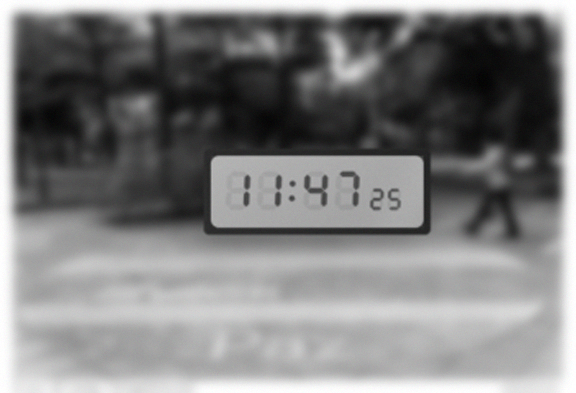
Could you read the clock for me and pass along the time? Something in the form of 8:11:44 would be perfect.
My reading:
11:47:25
